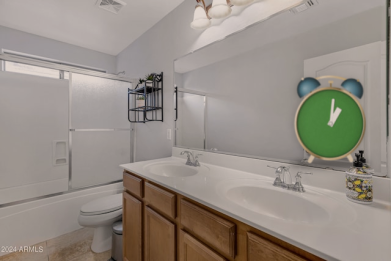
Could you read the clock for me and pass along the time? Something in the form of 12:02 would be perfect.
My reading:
1:01
